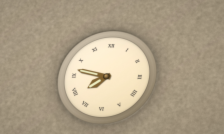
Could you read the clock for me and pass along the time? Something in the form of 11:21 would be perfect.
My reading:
7:47
